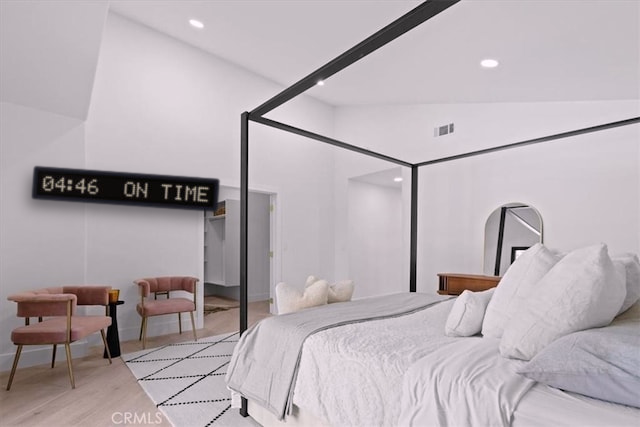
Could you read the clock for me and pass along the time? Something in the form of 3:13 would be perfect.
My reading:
4:46
